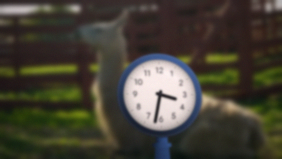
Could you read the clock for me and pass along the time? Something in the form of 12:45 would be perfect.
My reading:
3:32
